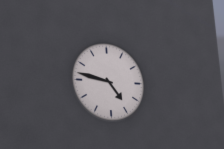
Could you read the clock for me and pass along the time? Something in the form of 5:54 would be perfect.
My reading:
4:47
